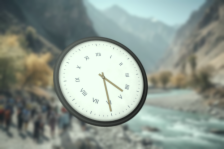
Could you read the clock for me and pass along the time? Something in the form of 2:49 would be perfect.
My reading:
4:30
